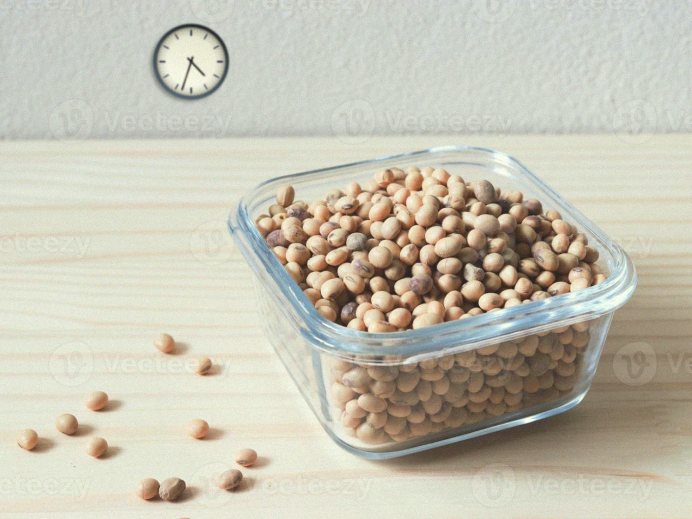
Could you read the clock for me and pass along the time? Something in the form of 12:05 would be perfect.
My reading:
4:33
